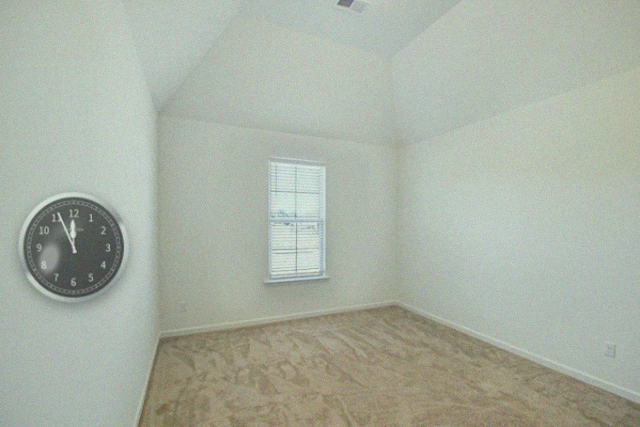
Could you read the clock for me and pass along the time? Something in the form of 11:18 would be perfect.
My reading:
11:56
